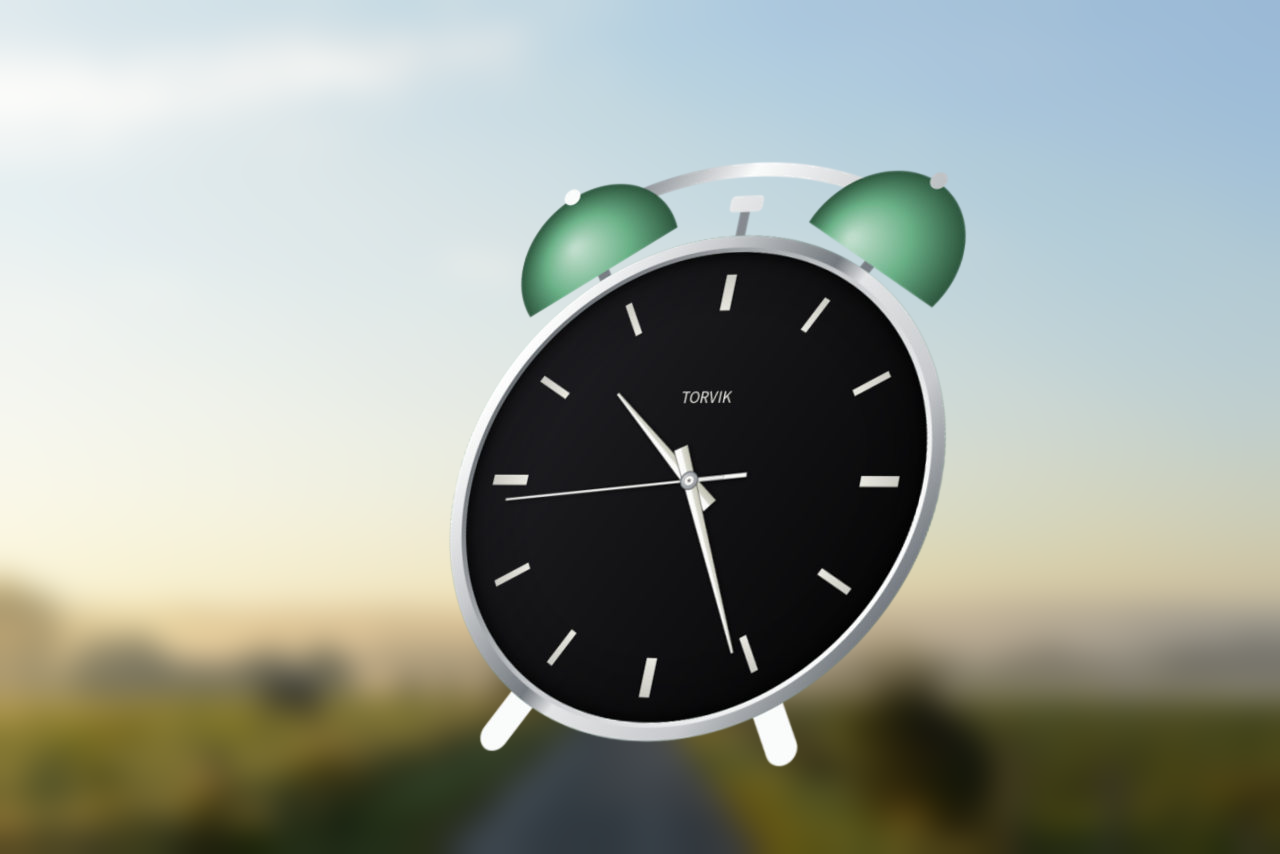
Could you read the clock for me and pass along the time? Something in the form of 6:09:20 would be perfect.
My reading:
10:25:44
